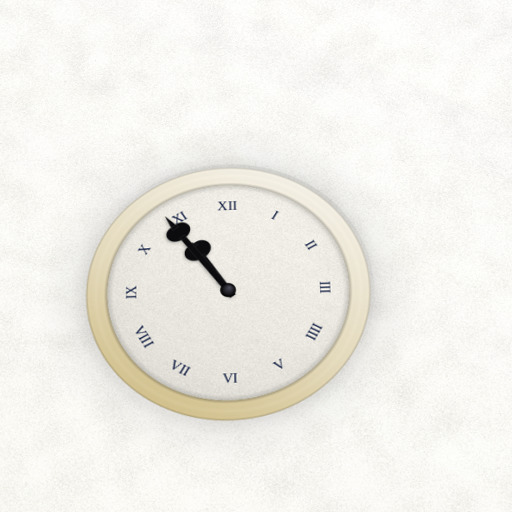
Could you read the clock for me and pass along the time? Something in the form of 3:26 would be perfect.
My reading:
10:54
